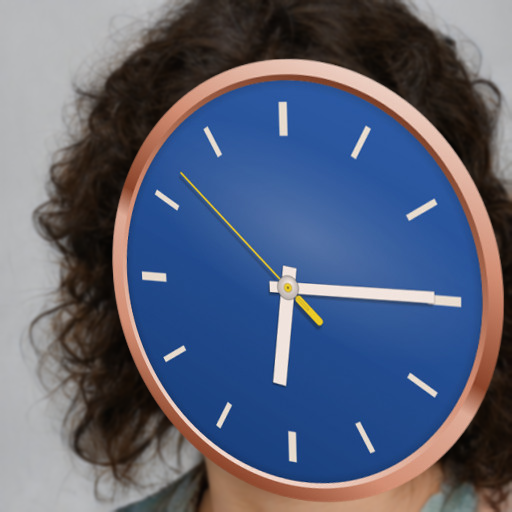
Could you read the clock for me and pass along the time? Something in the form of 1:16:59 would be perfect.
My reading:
6:14:52
